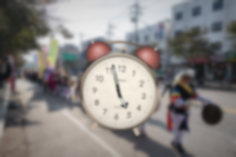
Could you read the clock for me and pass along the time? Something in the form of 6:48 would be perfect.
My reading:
4:57
